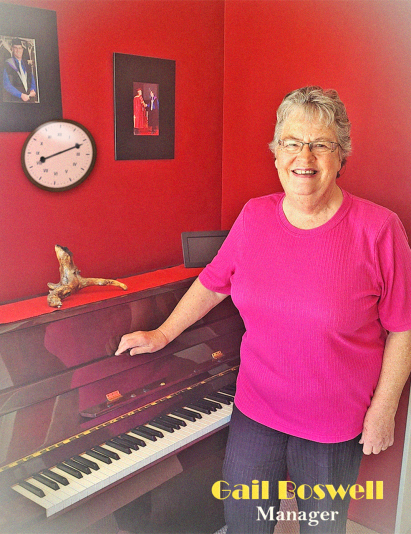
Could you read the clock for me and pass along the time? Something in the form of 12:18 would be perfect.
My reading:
8:11
